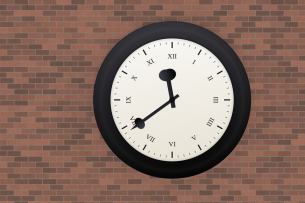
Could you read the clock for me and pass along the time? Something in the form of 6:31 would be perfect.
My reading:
11:39
